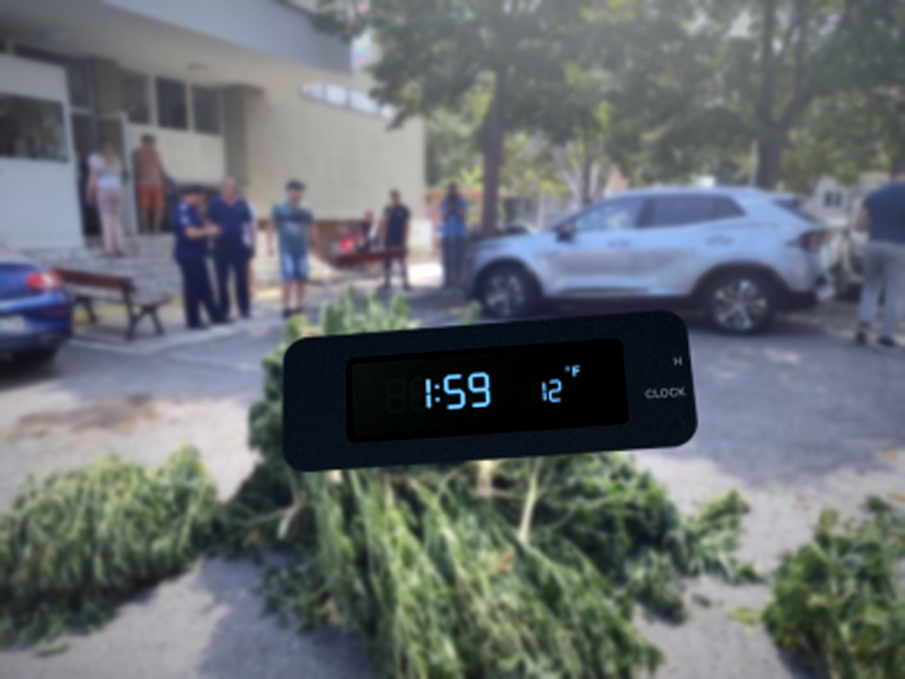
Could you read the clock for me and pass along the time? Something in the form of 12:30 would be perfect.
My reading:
1:59
